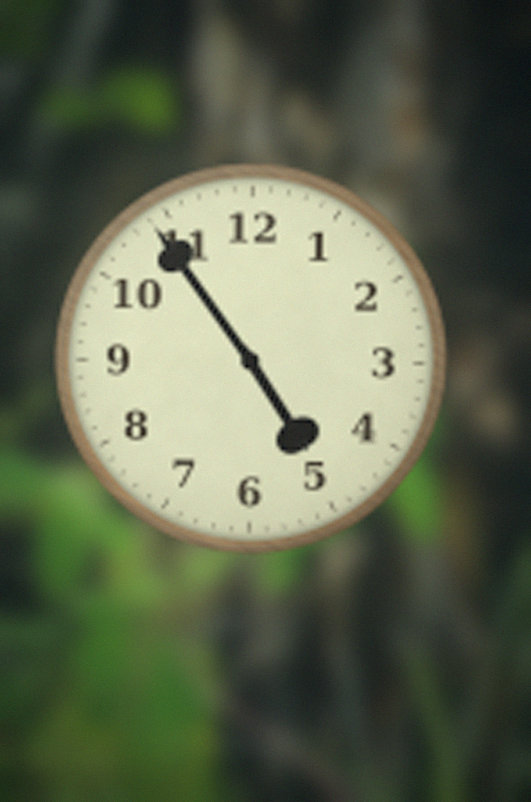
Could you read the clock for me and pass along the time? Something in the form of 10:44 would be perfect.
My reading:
4:54
